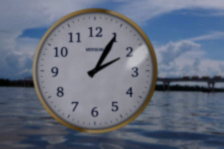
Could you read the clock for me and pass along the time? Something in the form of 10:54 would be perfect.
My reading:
2:05
